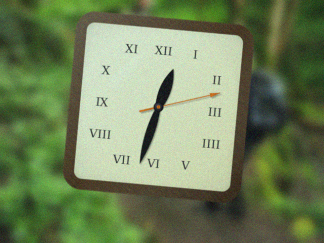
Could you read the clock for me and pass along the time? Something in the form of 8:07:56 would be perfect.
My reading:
12:32:12
